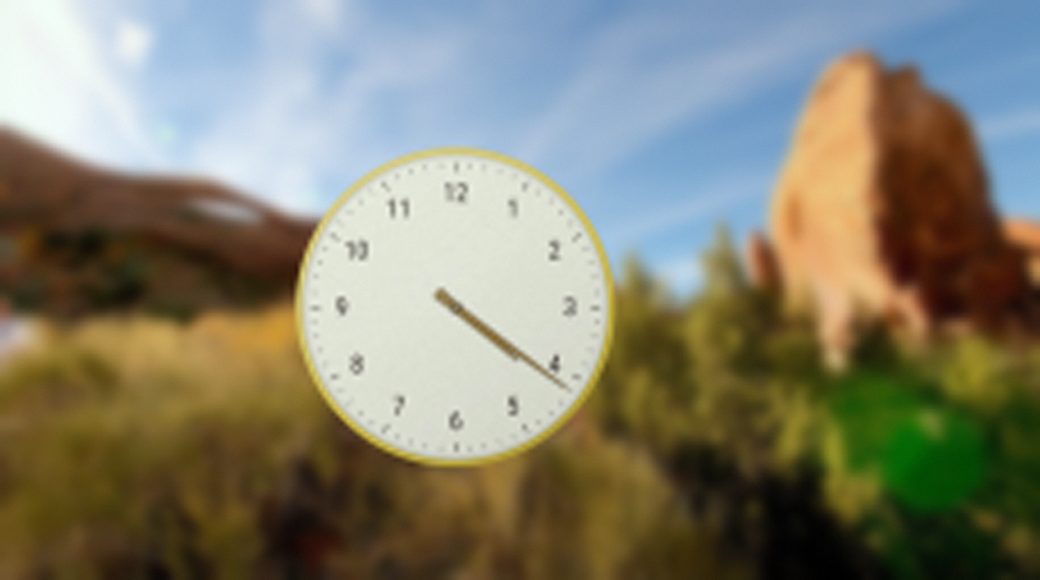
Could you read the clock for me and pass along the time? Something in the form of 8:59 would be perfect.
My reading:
4:21
